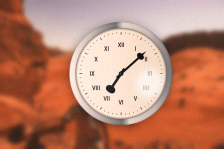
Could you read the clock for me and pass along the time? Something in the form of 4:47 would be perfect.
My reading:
7:08
